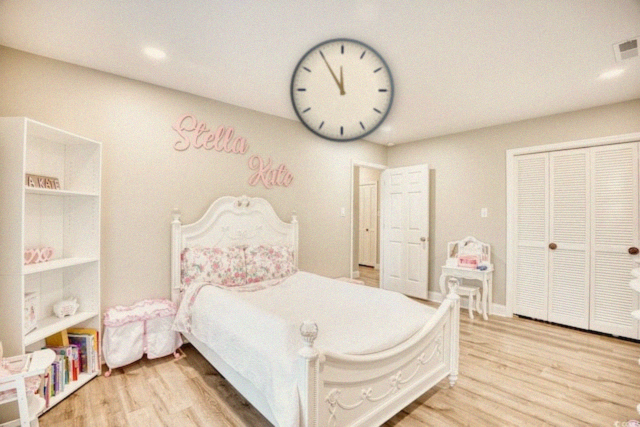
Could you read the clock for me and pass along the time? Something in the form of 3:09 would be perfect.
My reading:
11:55
